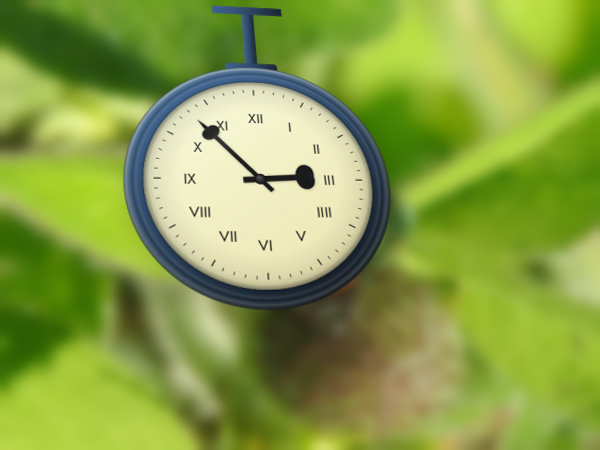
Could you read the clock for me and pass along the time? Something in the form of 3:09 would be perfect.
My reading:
2:53
